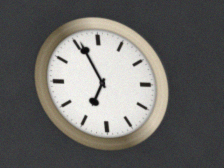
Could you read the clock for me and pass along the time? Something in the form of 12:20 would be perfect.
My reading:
6:56
